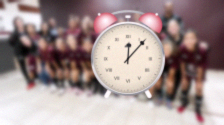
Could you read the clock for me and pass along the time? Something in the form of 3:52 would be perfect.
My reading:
12:07
